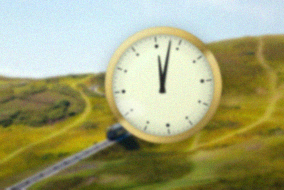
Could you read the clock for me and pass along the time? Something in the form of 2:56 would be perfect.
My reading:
12:03
